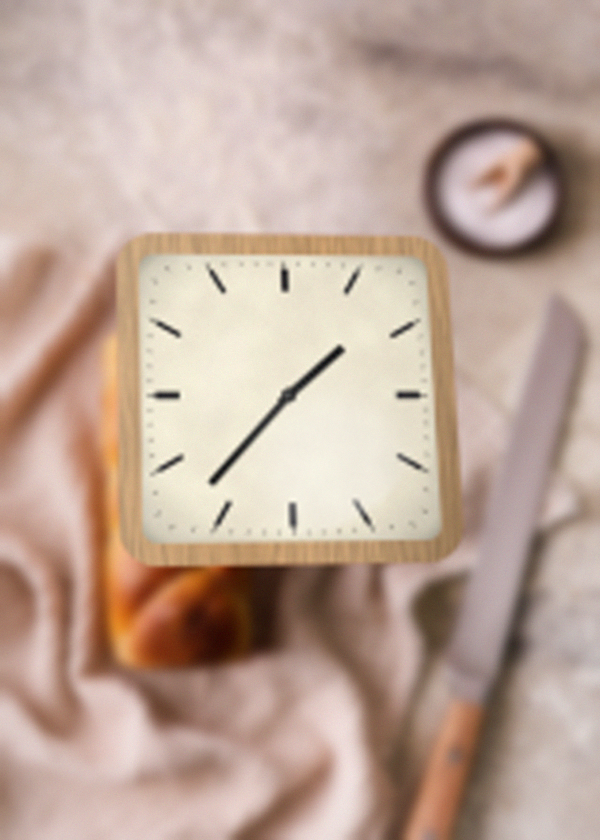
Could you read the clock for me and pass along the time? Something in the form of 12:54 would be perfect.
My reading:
1:37
